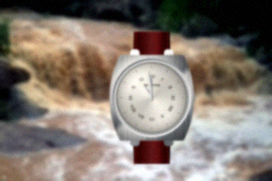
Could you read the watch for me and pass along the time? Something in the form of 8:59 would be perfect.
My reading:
10:59
